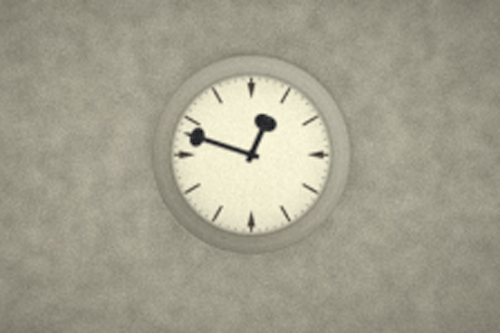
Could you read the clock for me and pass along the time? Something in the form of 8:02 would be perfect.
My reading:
12:48
